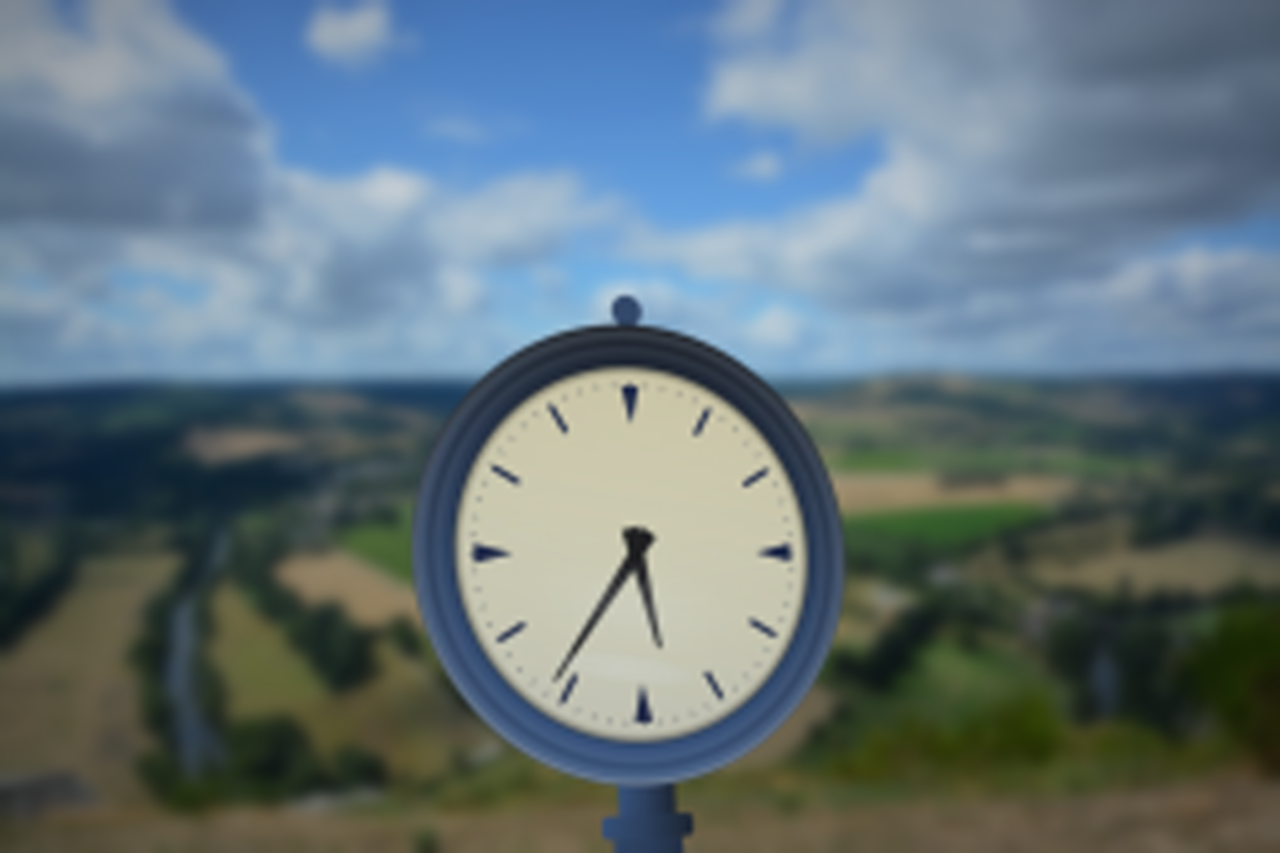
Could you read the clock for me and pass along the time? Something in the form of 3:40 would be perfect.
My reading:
5:36
